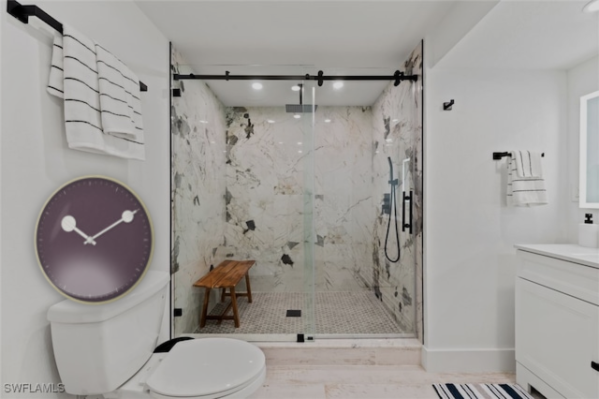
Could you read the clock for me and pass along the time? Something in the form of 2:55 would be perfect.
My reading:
10:10
